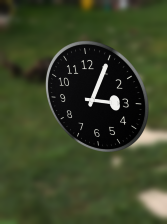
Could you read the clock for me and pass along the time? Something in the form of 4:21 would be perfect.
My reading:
3:05
